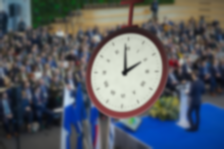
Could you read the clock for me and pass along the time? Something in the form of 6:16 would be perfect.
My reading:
1:59
